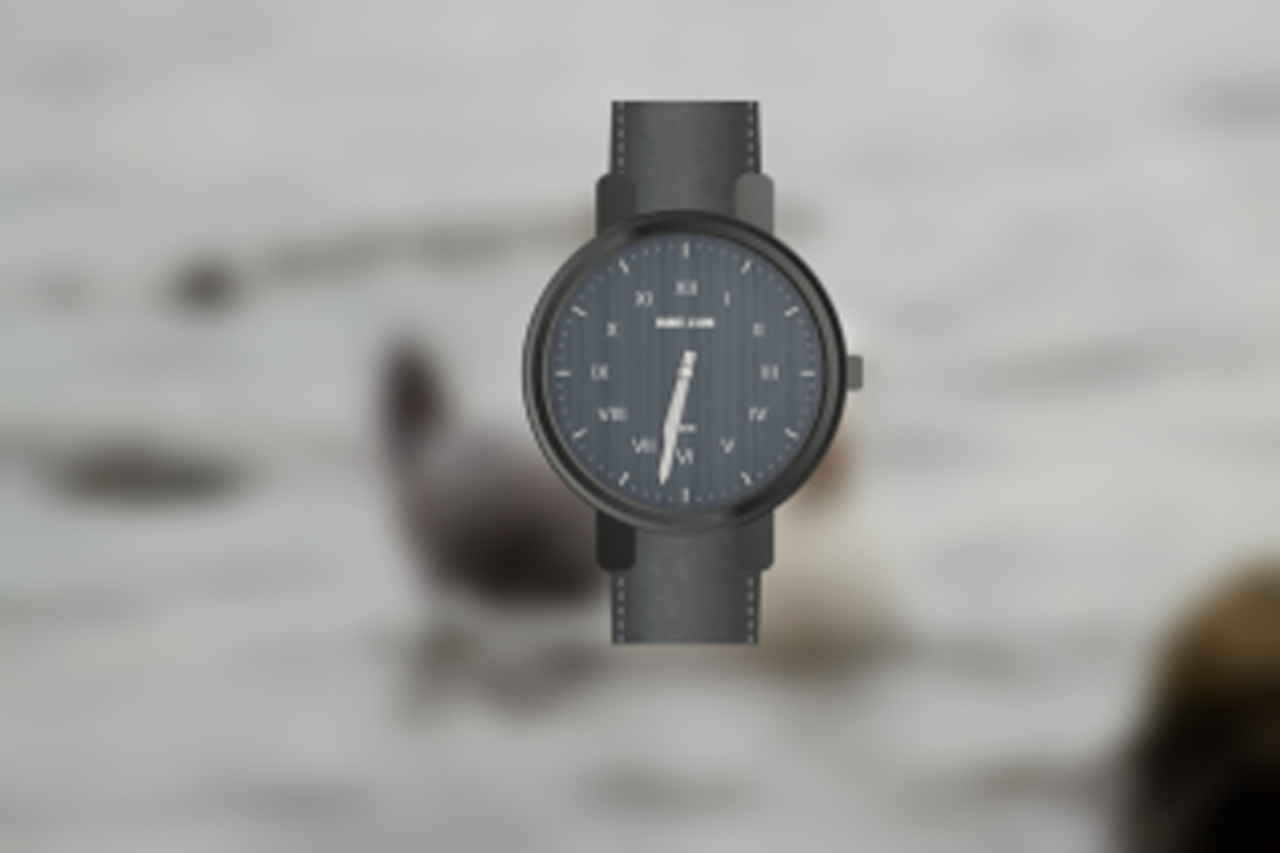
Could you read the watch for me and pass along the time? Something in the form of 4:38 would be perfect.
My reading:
6:32
